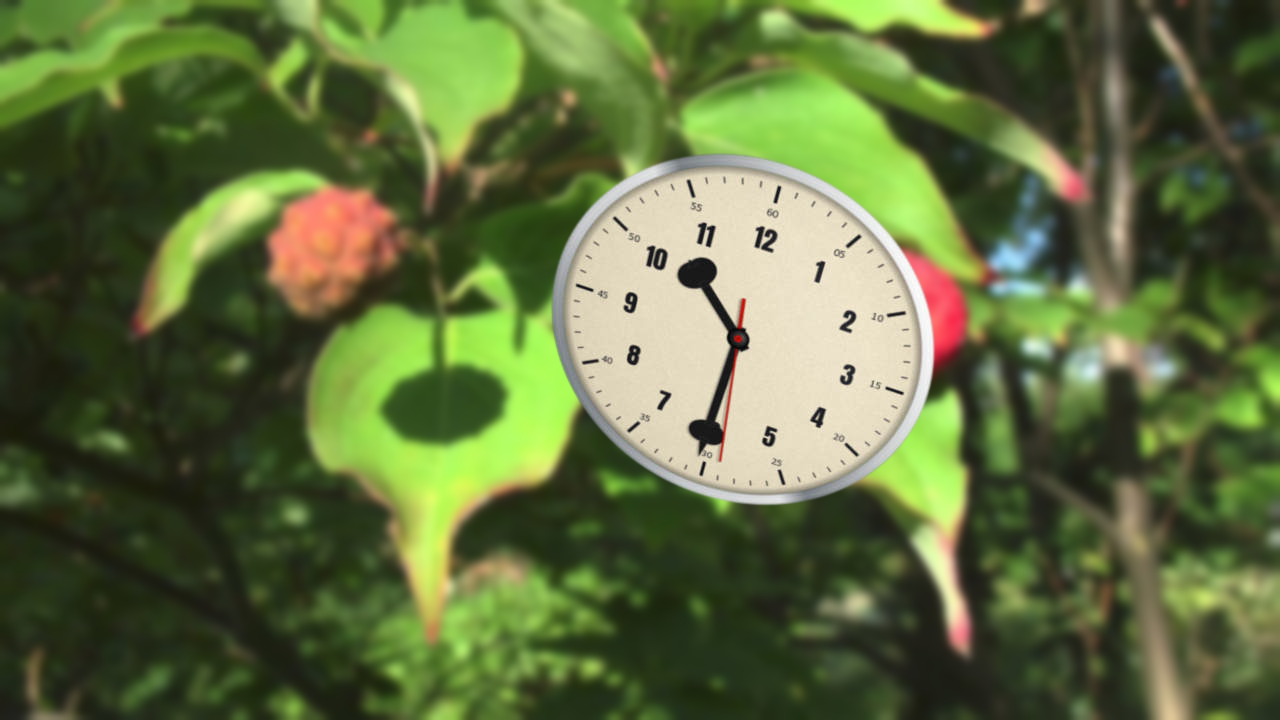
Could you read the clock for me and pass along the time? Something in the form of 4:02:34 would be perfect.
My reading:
10:30:29
